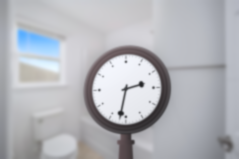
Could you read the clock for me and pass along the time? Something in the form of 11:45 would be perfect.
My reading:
2:32
